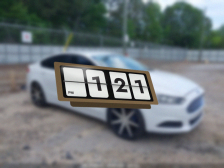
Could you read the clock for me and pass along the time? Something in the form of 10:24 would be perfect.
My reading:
1:21
